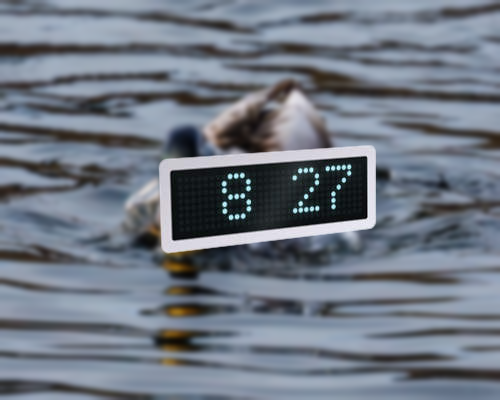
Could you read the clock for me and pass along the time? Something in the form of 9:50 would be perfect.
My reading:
8:27
